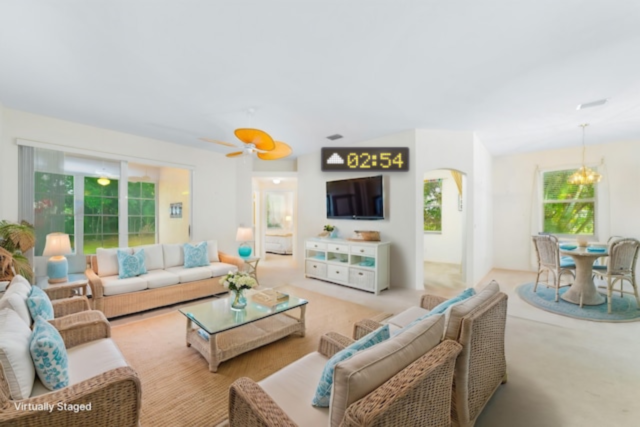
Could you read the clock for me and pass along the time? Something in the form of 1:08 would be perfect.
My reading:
2:54
